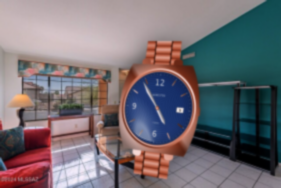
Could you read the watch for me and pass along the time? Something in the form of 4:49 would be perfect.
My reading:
4:54
